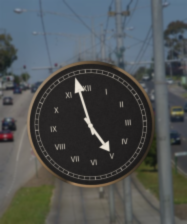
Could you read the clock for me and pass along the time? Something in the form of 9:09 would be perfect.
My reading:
4:58
